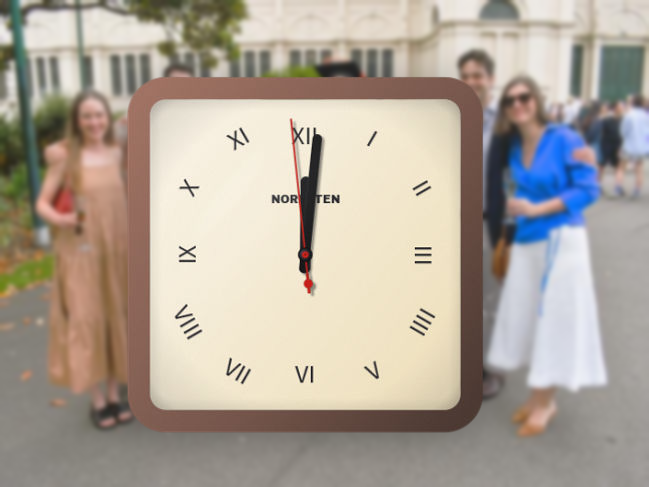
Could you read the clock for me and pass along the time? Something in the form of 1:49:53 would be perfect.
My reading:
12:00:59
